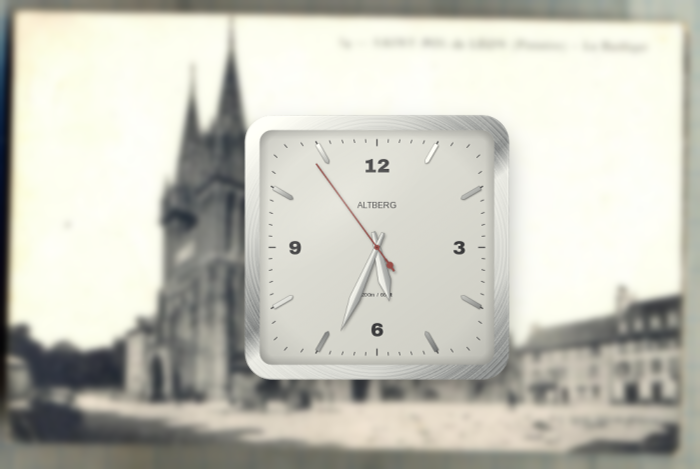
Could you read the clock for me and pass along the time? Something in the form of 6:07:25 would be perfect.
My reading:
5:33:54
